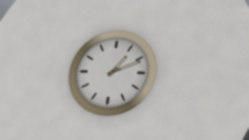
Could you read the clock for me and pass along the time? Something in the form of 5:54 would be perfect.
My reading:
1:11
